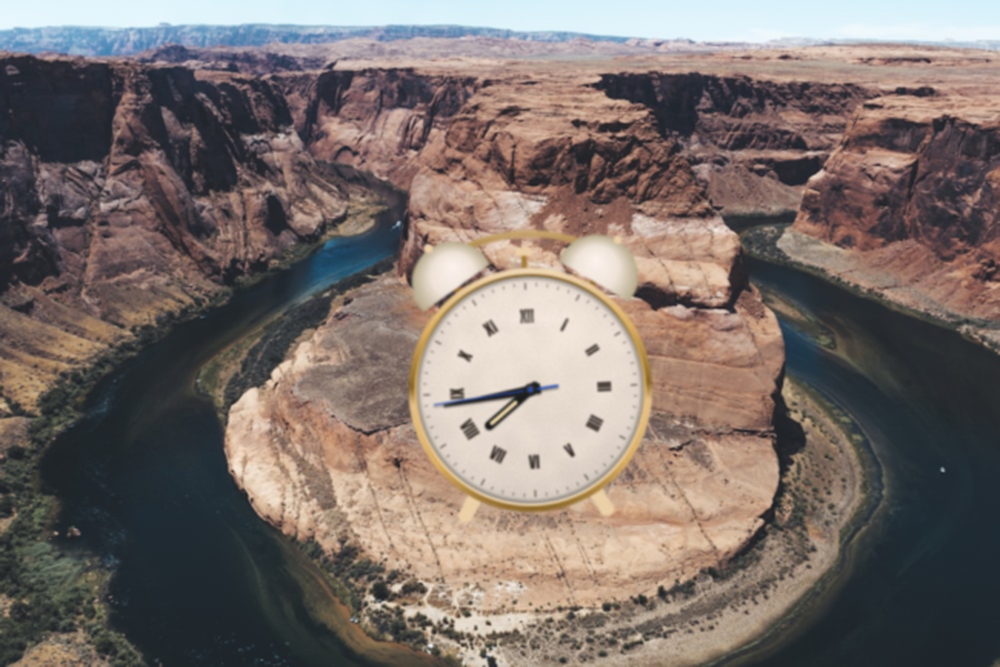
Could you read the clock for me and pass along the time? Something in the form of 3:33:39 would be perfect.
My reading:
7:43:44
